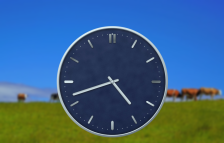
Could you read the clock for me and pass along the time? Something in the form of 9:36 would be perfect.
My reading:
4:42
